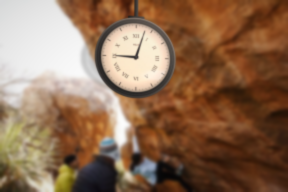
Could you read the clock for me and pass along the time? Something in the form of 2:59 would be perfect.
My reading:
9:03
